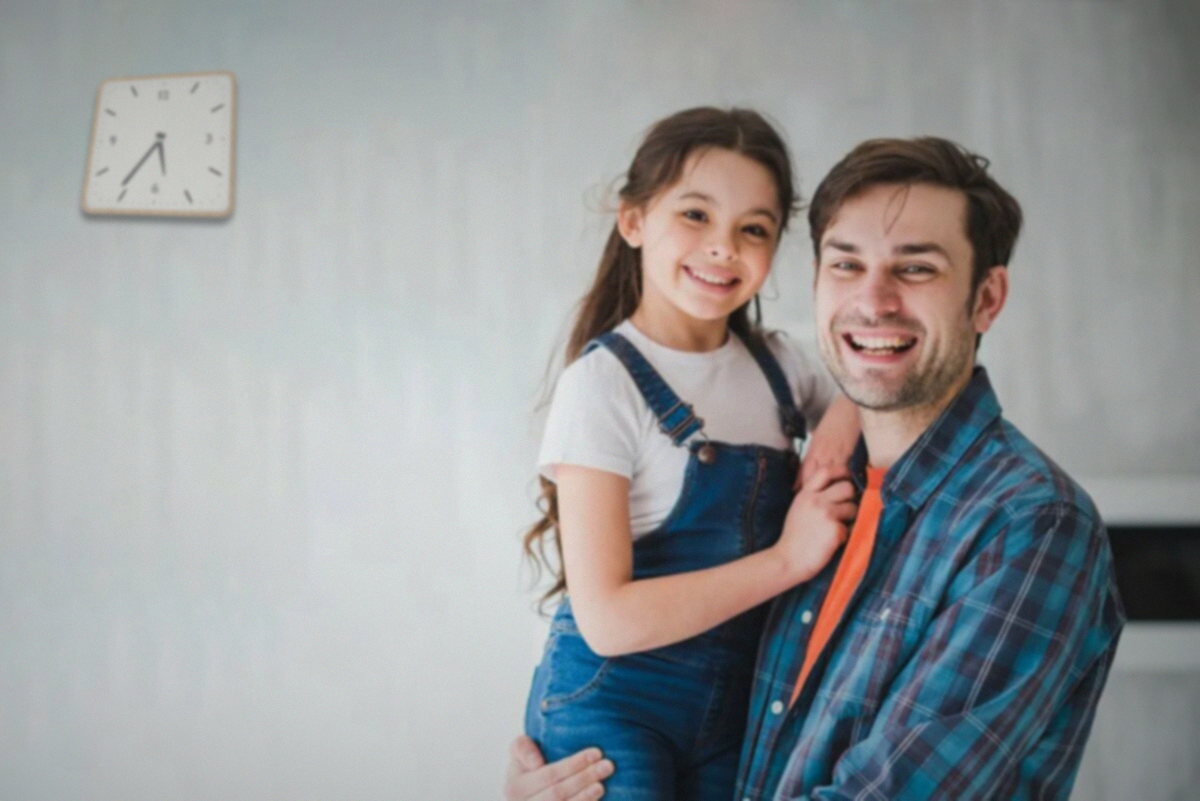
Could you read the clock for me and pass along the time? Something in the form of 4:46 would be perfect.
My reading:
5:36
